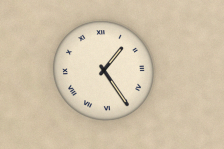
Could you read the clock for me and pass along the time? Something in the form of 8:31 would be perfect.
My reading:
1:25
